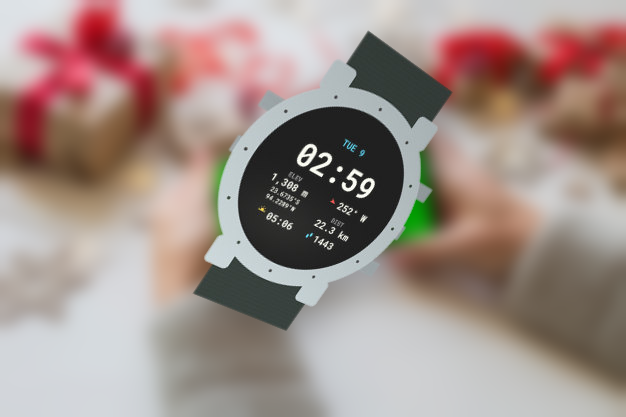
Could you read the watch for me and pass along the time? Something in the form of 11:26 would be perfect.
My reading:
2:59
